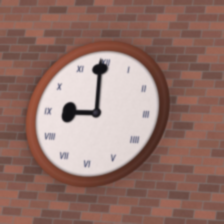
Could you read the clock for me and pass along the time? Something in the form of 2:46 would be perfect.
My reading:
8:59
